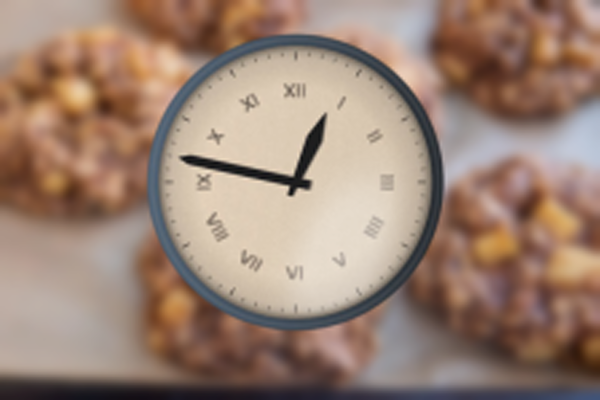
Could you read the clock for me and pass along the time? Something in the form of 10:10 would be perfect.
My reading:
12:47
